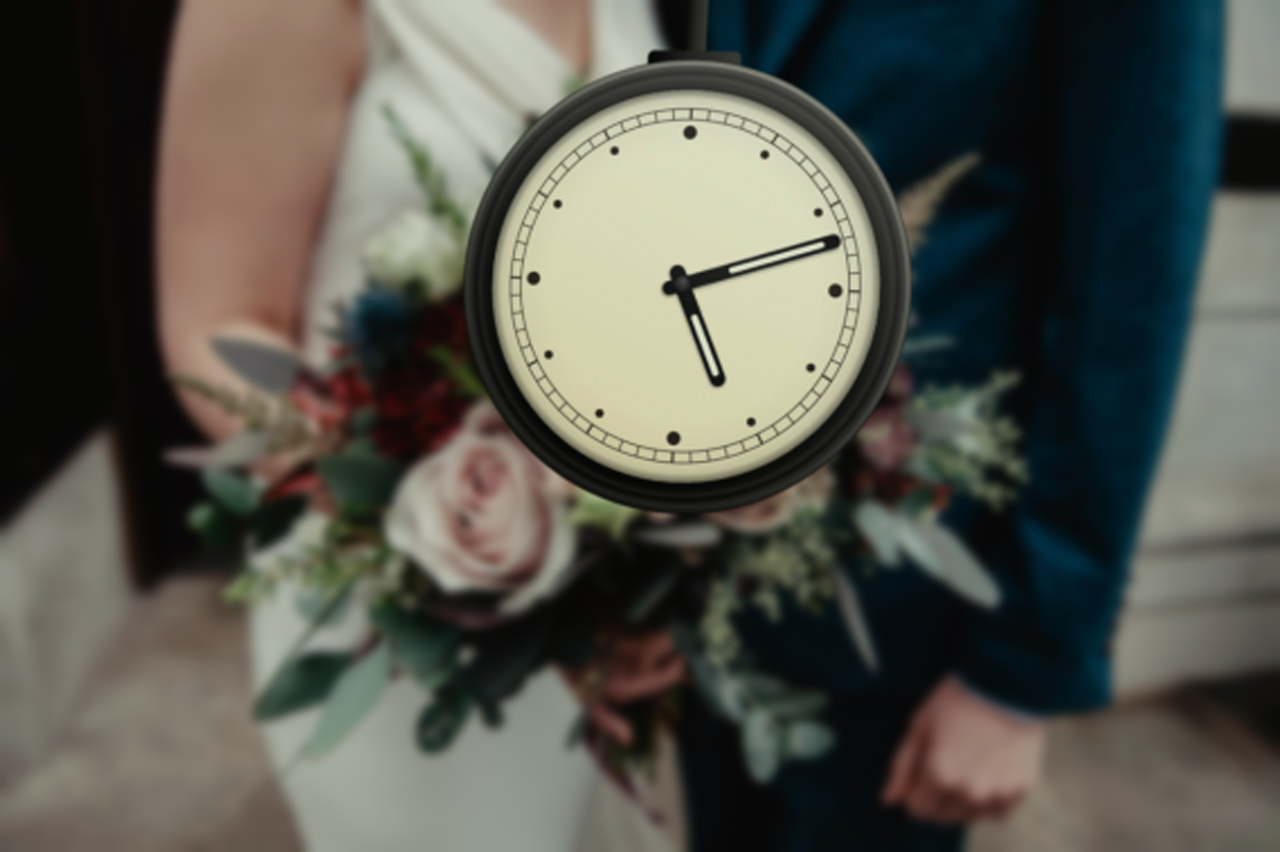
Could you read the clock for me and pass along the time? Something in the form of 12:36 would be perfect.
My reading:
5:12
